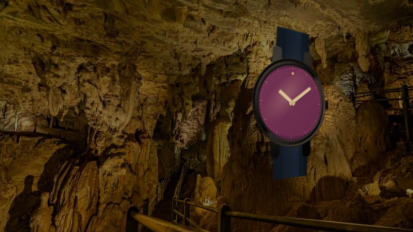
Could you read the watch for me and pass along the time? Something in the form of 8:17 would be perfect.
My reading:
10:09
